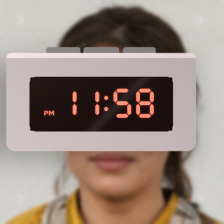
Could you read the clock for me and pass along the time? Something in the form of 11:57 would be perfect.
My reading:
11:58
